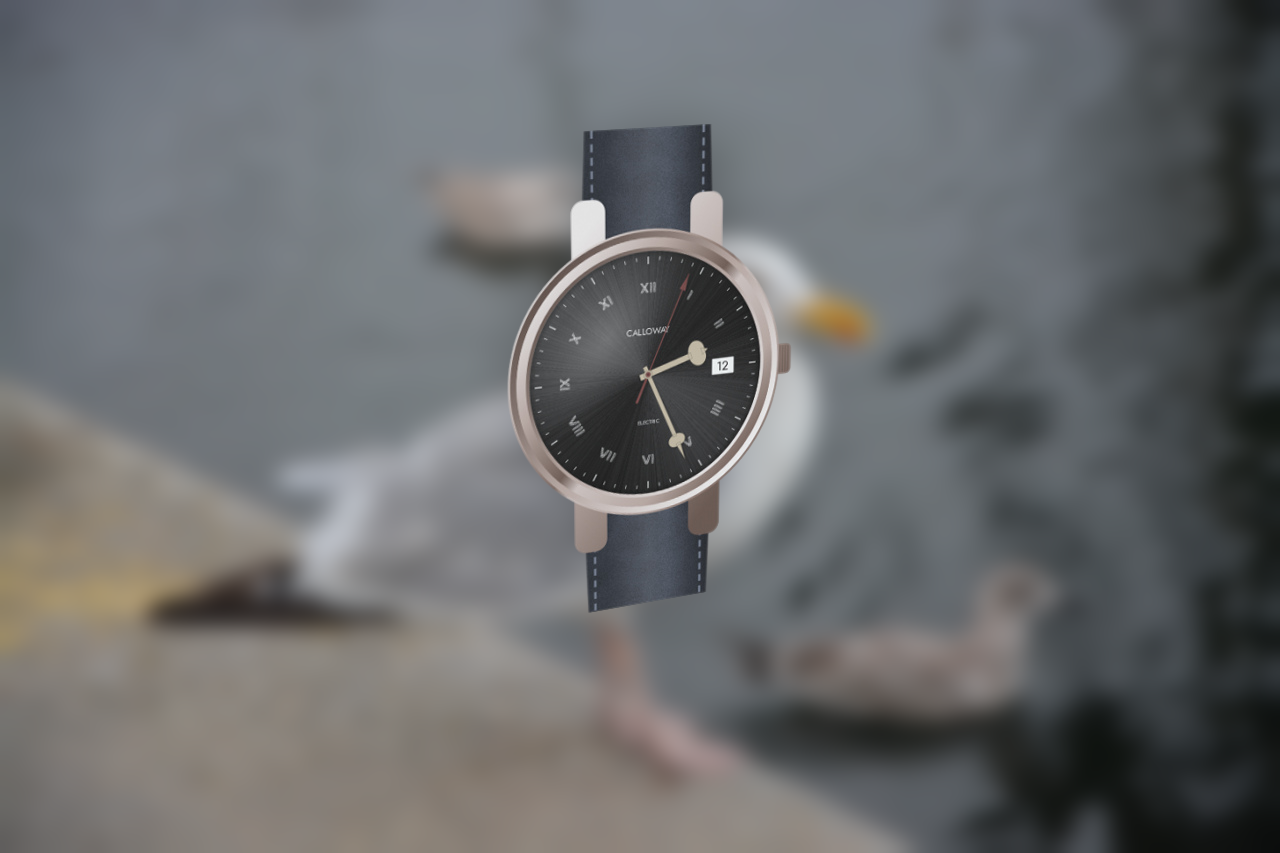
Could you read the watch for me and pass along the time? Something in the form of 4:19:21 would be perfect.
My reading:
2:26:04
